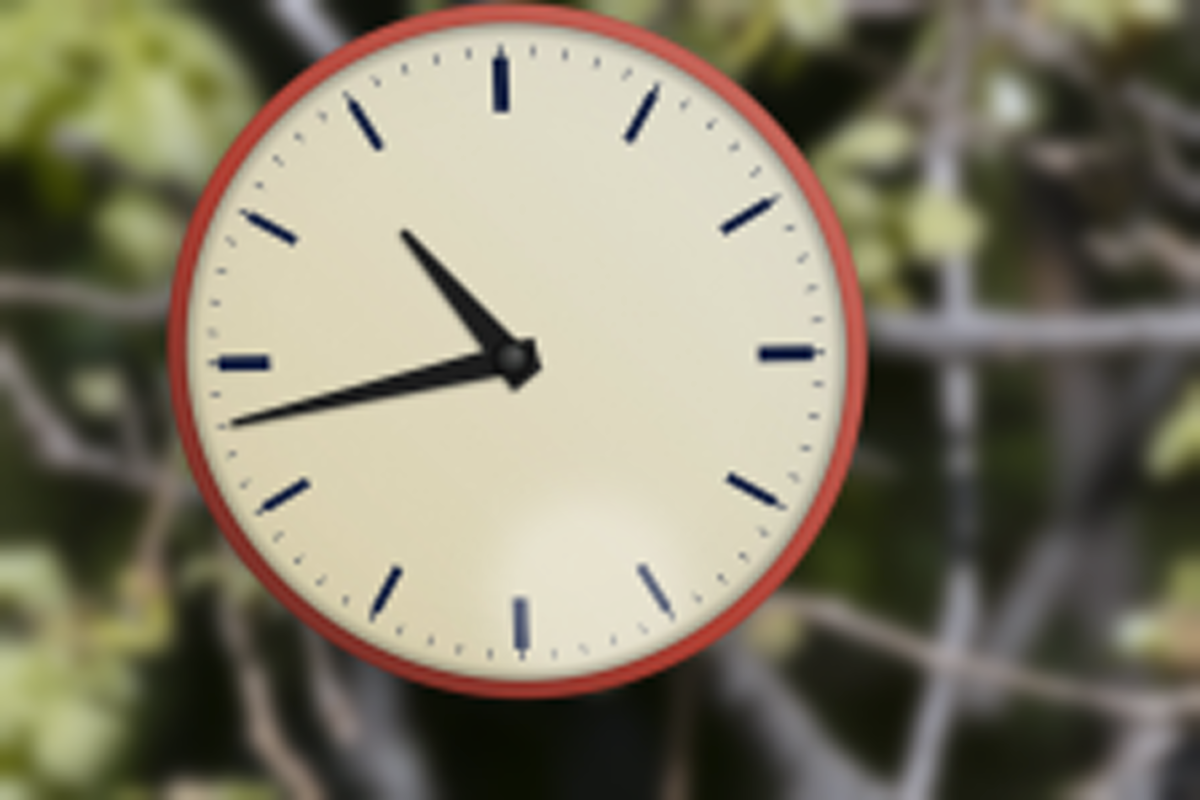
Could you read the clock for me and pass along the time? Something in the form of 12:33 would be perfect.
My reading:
10:43
